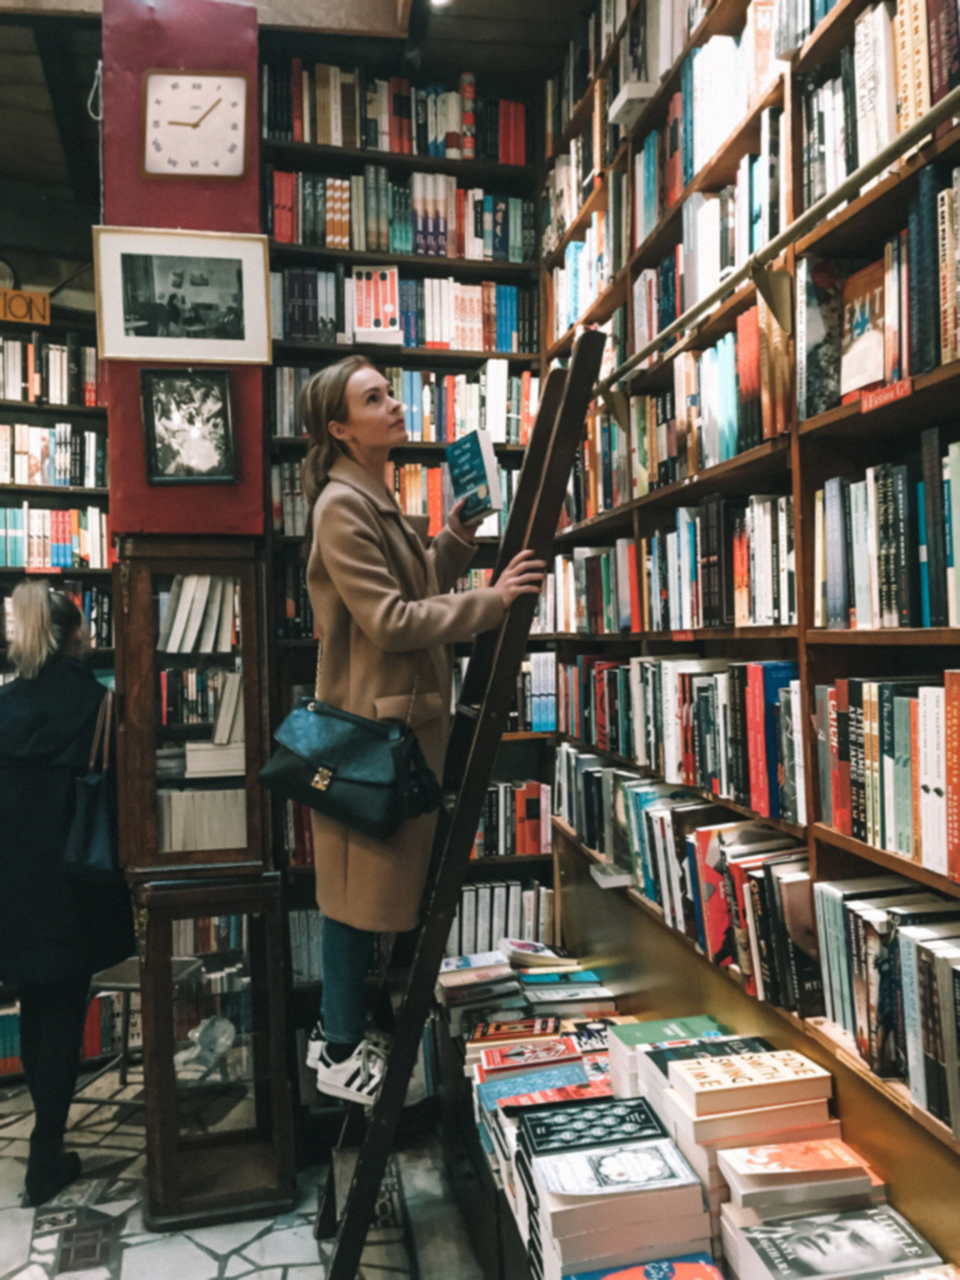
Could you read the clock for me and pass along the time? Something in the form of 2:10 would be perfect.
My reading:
9:07
